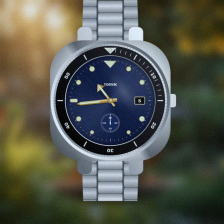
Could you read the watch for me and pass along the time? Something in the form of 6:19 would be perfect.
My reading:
10:44
